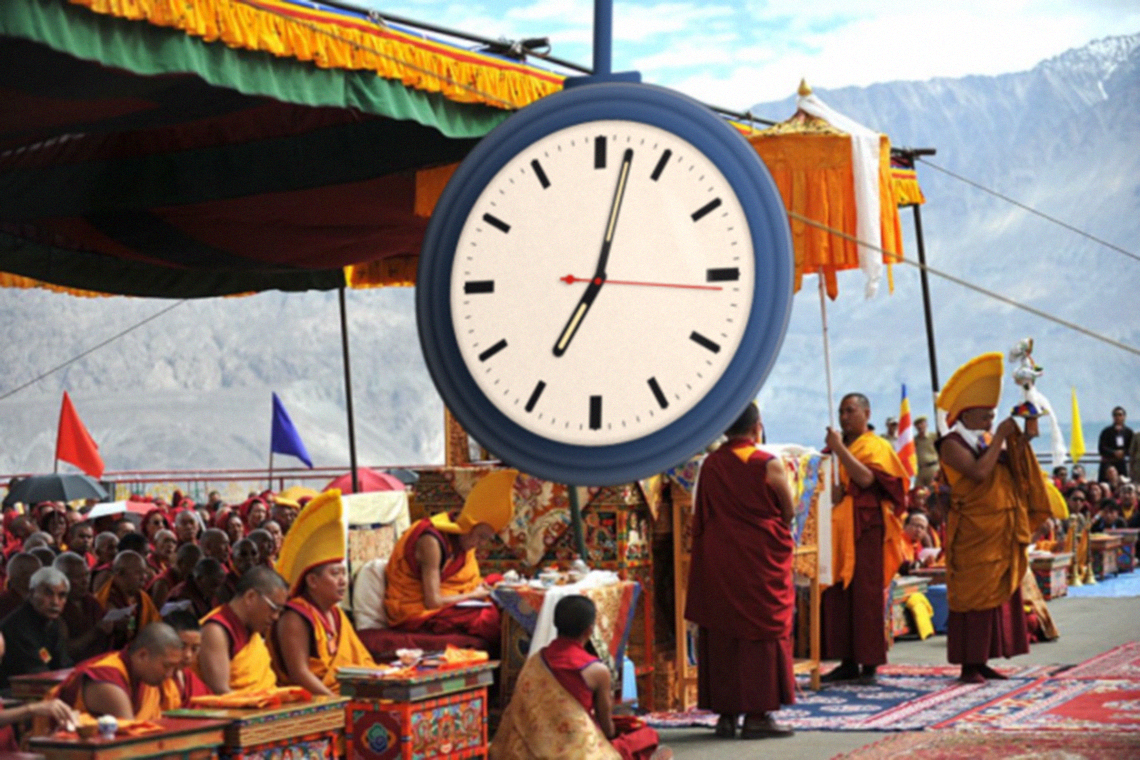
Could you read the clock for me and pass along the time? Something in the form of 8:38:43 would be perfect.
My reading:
7:02:16
